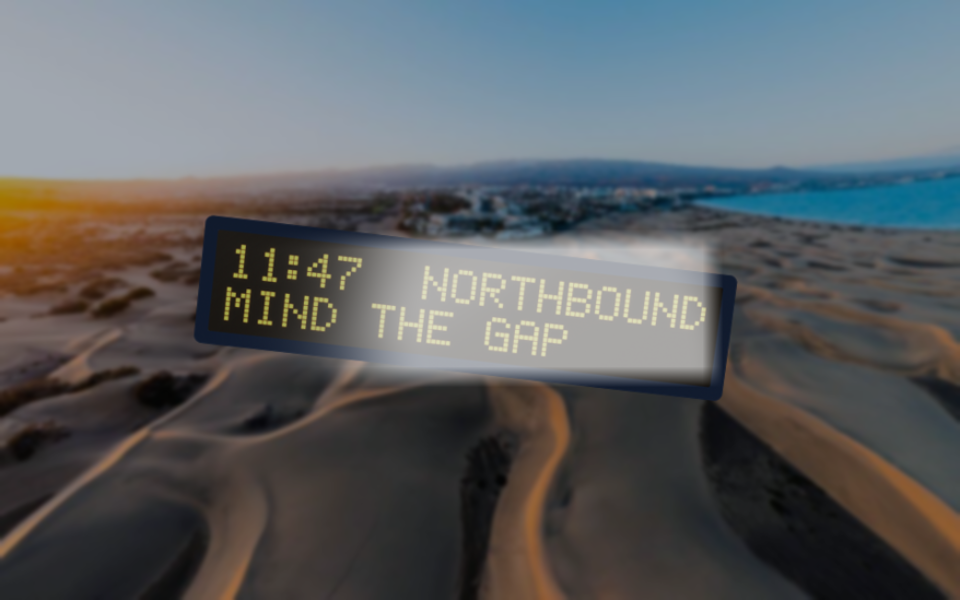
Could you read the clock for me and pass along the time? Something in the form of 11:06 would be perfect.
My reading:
11:47
